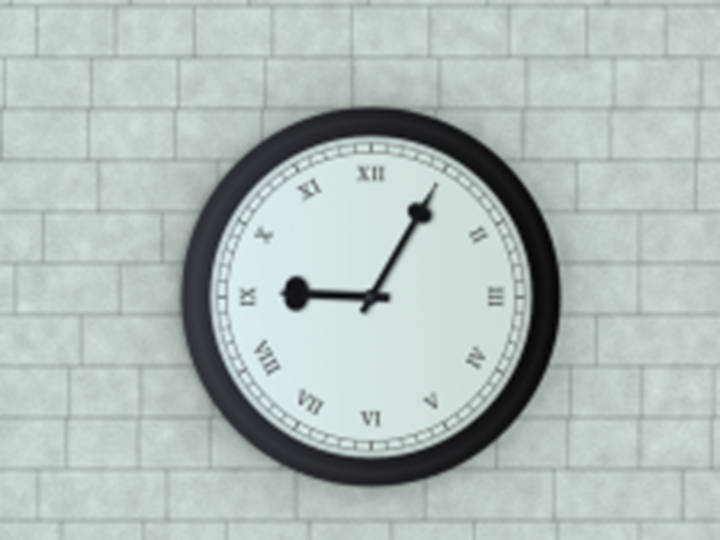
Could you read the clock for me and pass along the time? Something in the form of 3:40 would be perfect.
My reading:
9:05
